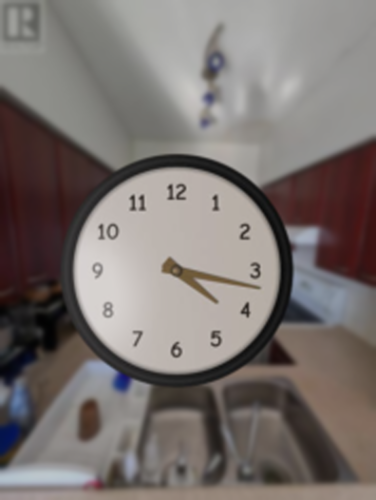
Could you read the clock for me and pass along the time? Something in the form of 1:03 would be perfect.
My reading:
4:17
